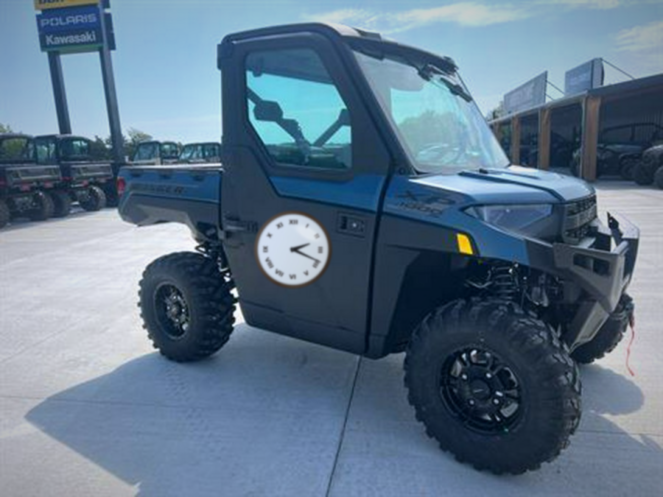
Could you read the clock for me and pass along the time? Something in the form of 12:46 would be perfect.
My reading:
2:19
